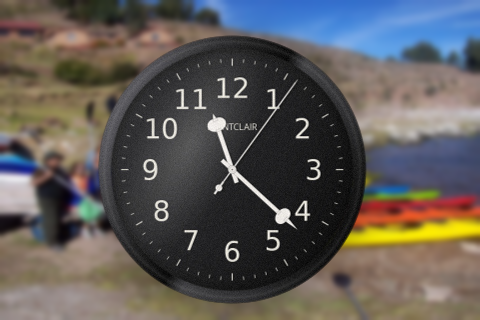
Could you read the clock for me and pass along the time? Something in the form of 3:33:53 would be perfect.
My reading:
11:22:06
